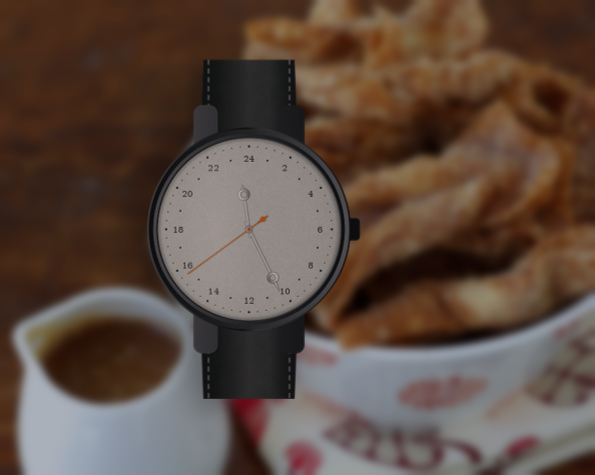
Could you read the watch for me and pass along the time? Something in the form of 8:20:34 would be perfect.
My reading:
23:25:39
